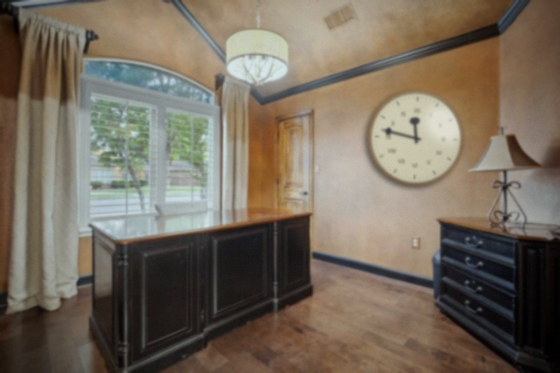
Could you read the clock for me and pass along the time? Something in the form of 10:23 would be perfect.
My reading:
11:47
